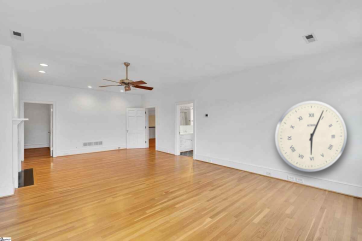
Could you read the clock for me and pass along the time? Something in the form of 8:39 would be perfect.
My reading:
6:04
